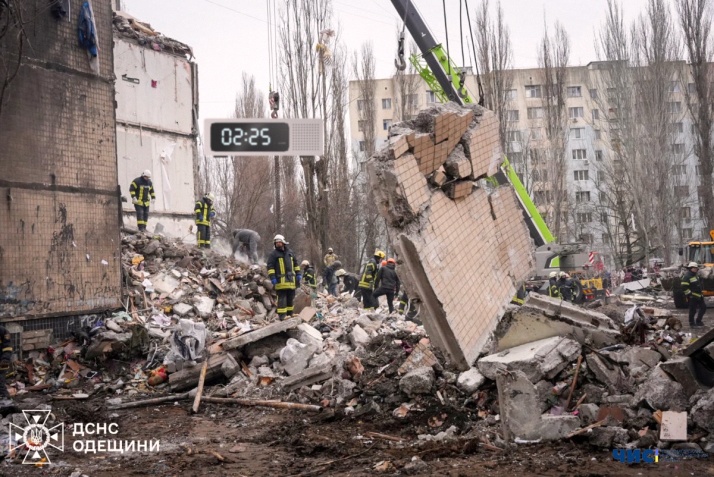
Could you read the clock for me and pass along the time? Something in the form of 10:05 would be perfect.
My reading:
2:25
